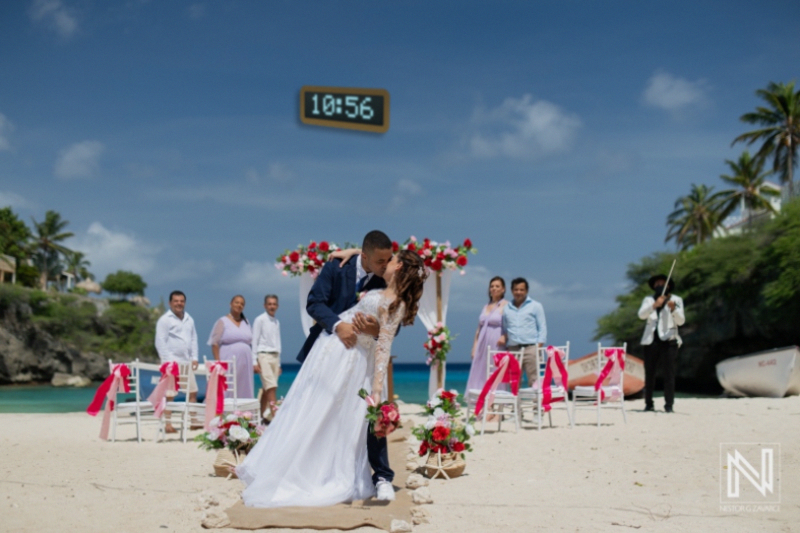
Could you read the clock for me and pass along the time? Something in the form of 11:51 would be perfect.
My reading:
10:56
